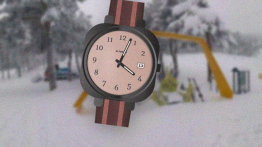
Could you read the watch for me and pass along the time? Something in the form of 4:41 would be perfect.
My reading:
4:03
